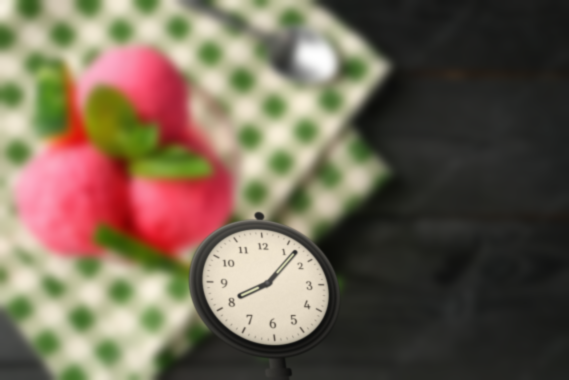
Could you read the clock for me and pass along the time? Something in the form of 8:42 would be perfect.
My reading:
8:07
